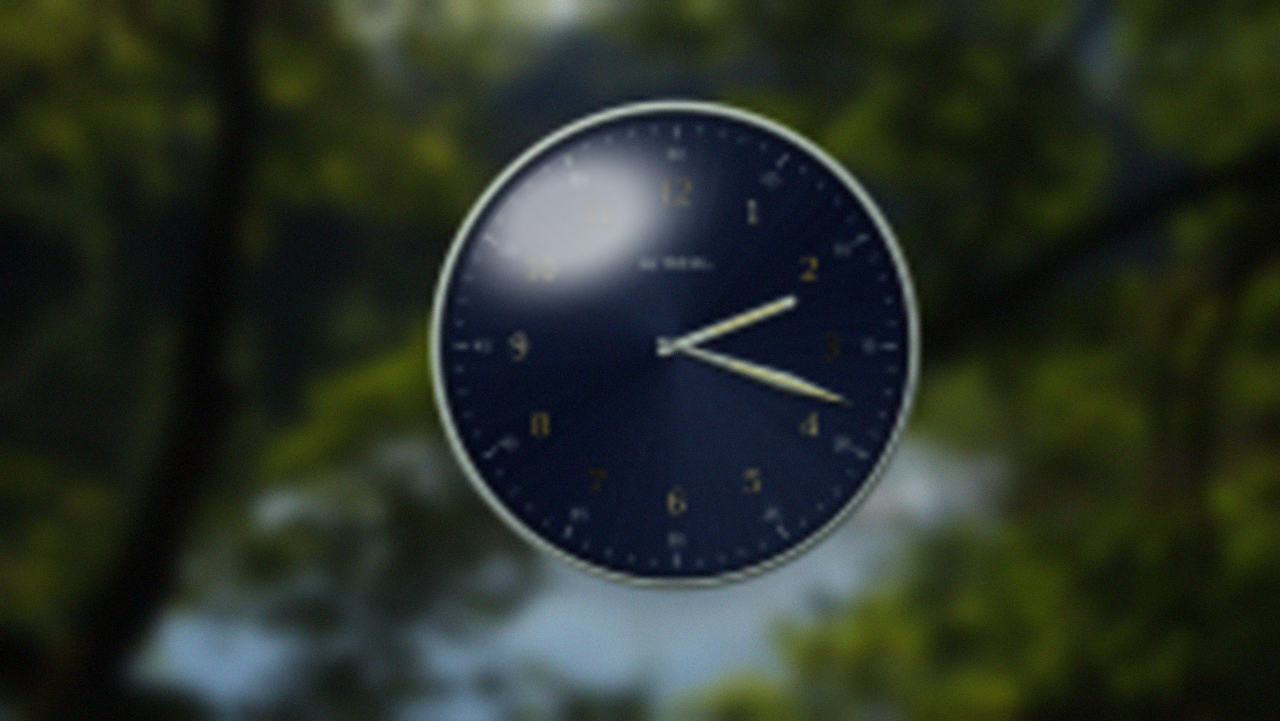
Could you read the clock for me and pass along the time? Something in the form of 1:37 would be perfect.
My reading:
2:18
